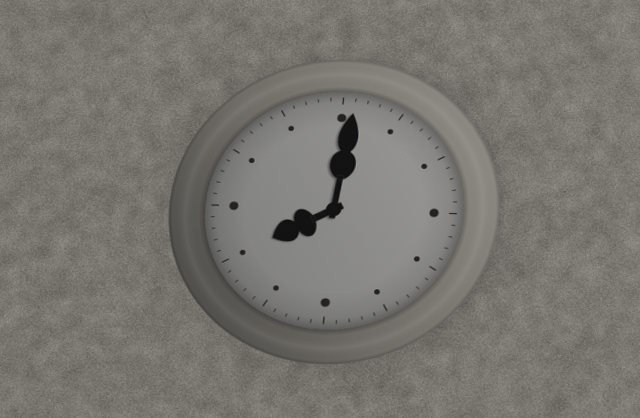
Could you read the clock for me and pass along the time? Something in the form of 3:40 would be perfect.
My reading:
8:01
